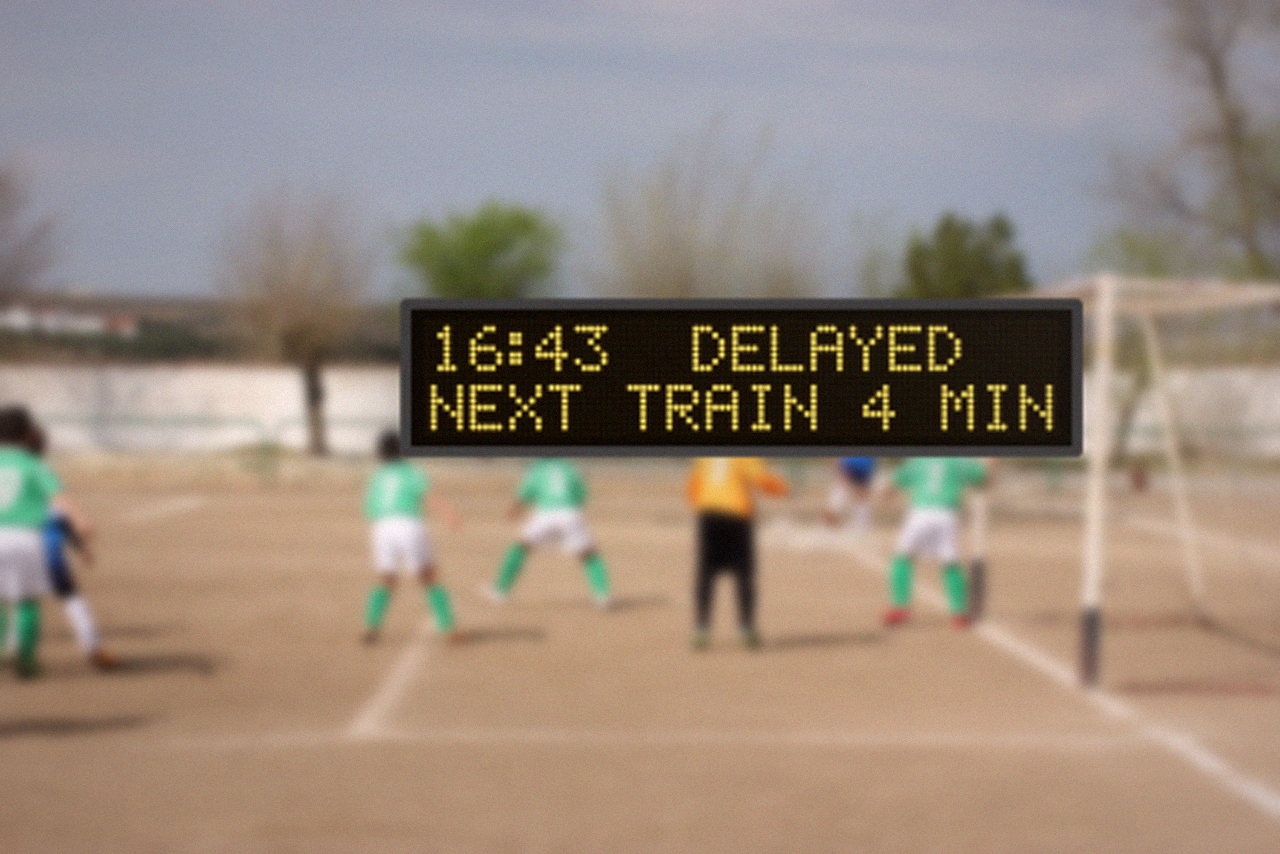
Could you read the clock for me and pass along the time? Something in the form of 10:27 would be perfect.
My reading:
16:43
